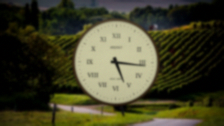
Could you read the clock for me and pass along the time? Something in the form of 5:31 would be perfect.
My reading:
5:16
